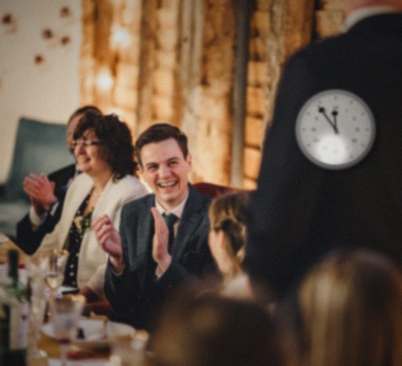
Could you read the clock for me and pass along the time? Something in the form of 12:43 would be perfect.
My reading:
11:54
